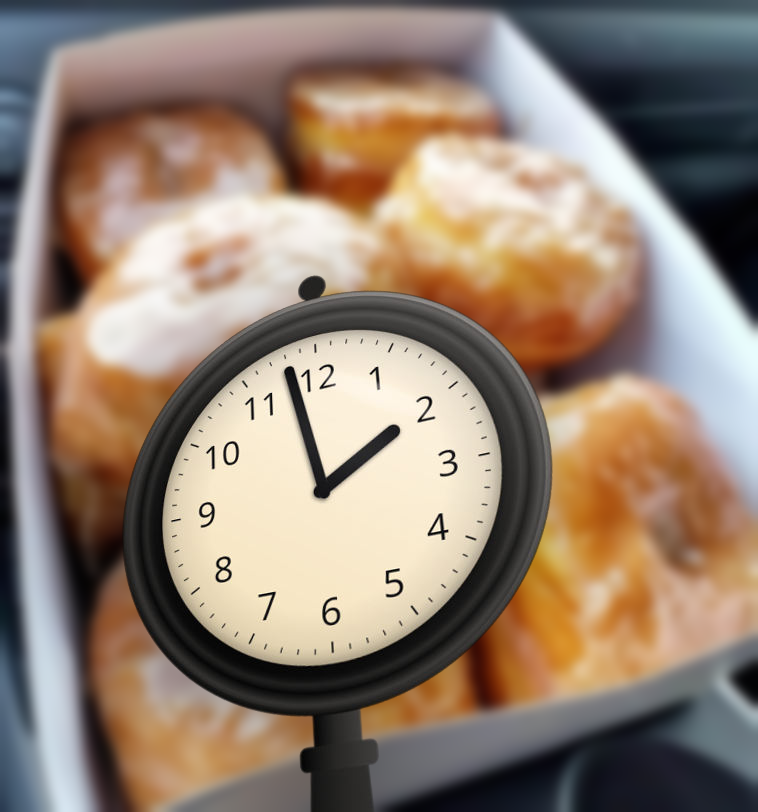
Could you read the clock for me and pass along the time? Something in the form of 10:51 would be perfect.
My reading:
1:58
